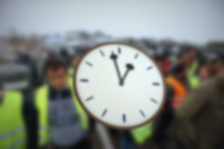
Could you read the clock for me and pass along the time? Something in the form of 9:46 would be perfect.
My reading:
12:58
